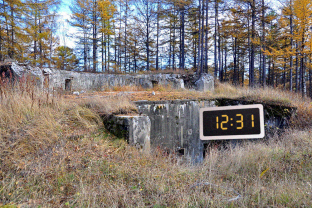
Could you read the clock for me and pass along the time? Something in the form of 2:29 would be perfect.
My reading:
12:31
